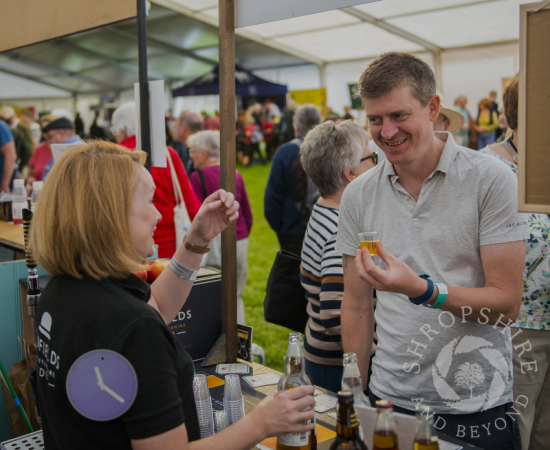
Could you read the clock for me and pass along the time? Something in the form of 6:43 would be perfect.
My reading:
11:21
